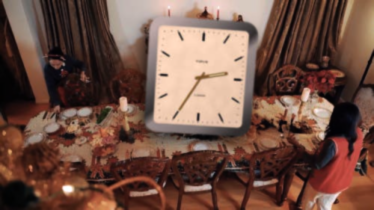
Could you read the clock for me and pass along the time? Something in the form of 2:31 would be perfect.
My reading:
2:35
